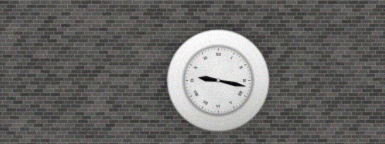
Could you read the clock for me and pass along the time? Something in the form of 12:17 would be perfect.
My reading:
9:17
